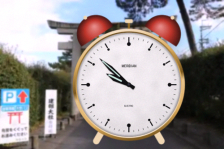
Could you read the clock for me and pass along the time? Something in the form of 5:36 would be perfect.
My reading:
9:52
